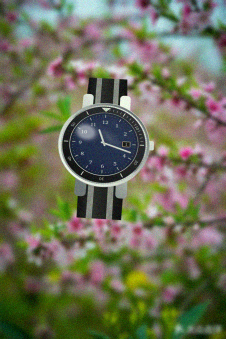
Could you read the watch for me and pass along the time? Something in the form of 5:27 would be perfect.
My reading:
11:18
